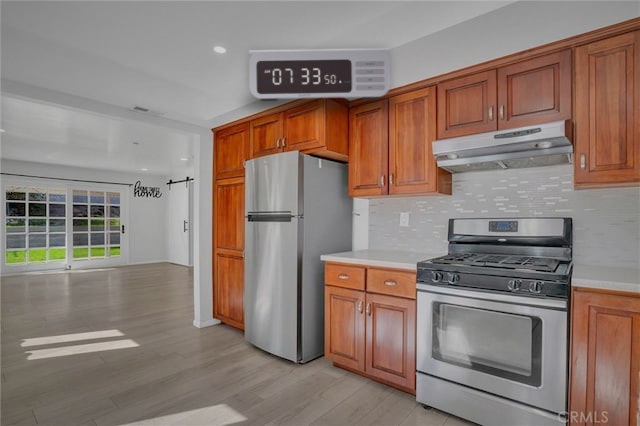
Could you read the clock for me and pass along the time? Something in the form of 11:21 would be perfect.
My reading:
7:33
